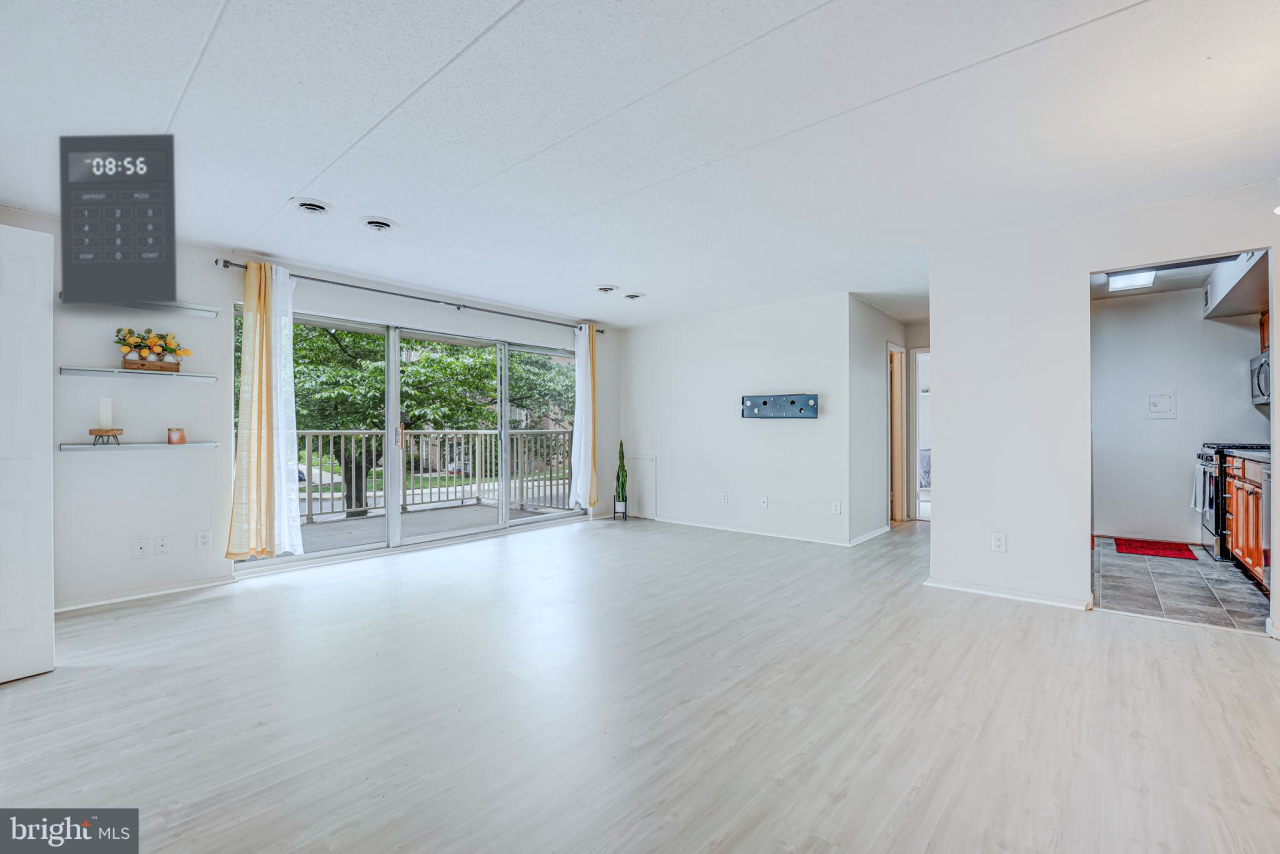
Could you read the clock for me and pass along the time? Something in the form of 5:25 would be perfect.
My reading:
8:56
